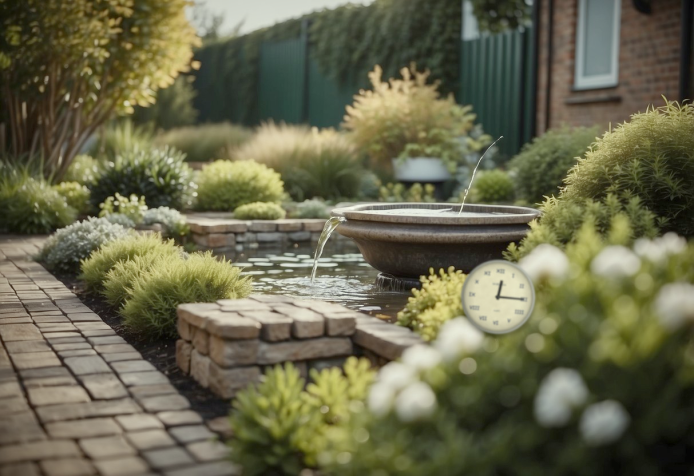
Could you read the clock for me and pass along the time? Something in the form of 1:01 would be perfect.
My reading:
12:15
